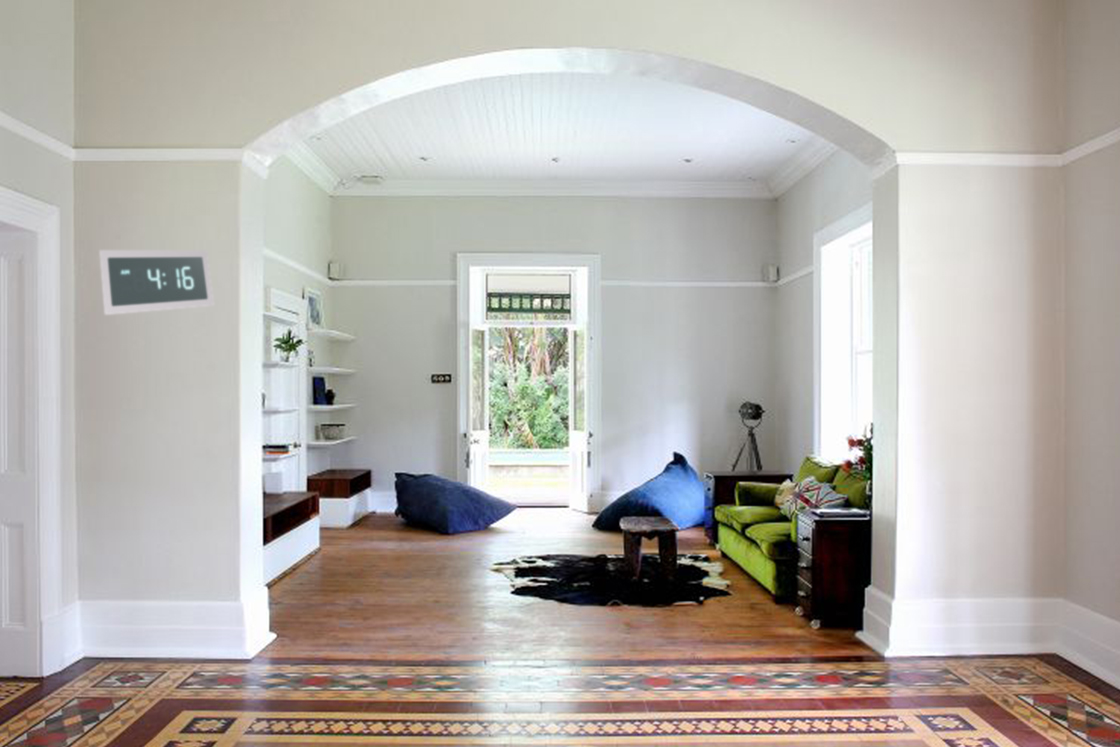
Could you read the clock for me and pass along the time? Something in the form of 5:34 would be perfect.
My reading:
4:16
